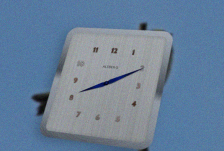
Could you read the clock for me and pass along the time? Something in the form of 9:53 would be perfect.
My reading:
8:10
